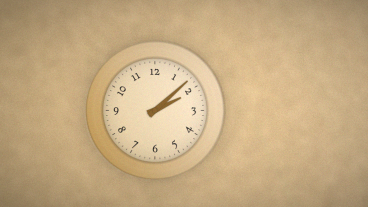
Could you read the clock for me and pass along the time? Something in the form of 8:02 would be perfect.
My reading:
2:08
